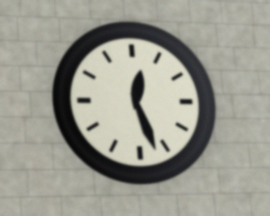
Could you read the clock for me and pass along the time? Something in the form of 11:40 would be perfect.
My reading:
12:27
